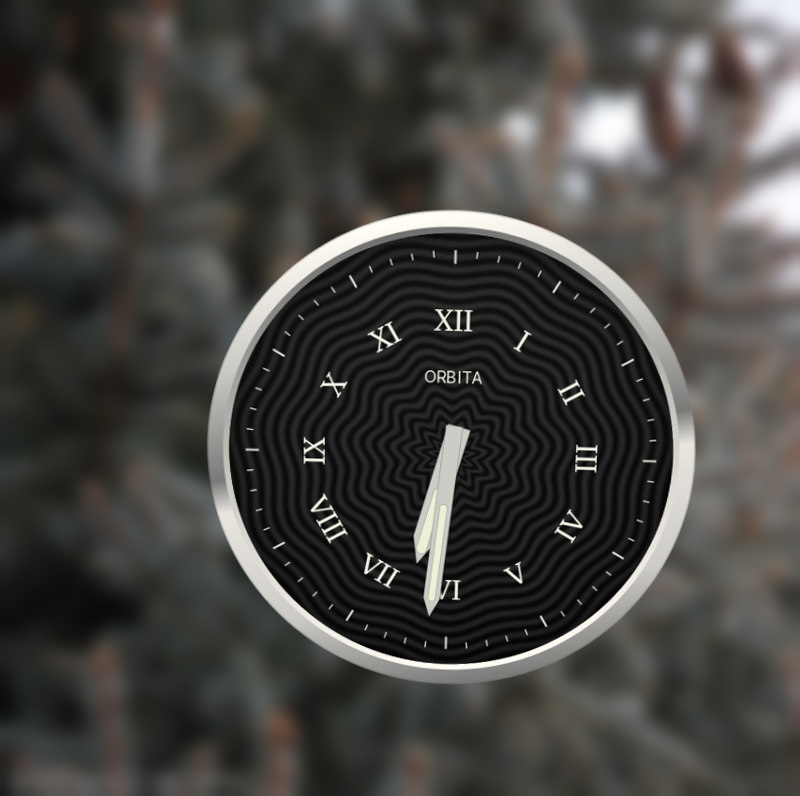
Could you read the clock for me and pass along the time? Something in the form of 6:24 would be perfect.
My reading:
6:31
